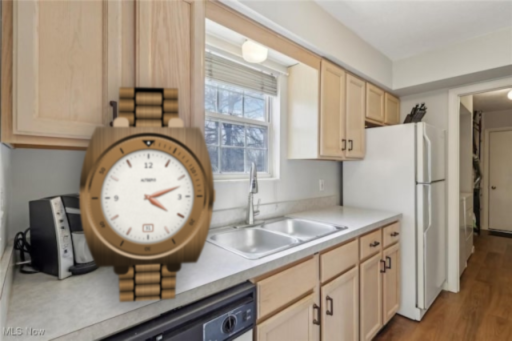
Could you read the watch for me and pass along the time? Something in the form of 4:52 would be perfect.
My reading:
4:12
